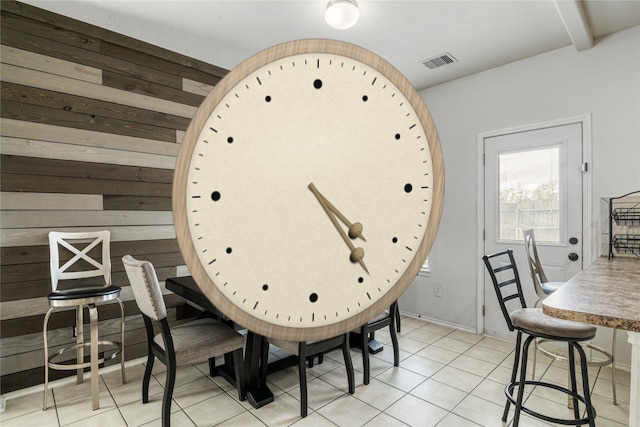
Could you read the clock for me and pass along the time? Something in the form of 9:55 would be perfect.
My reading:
4:24
